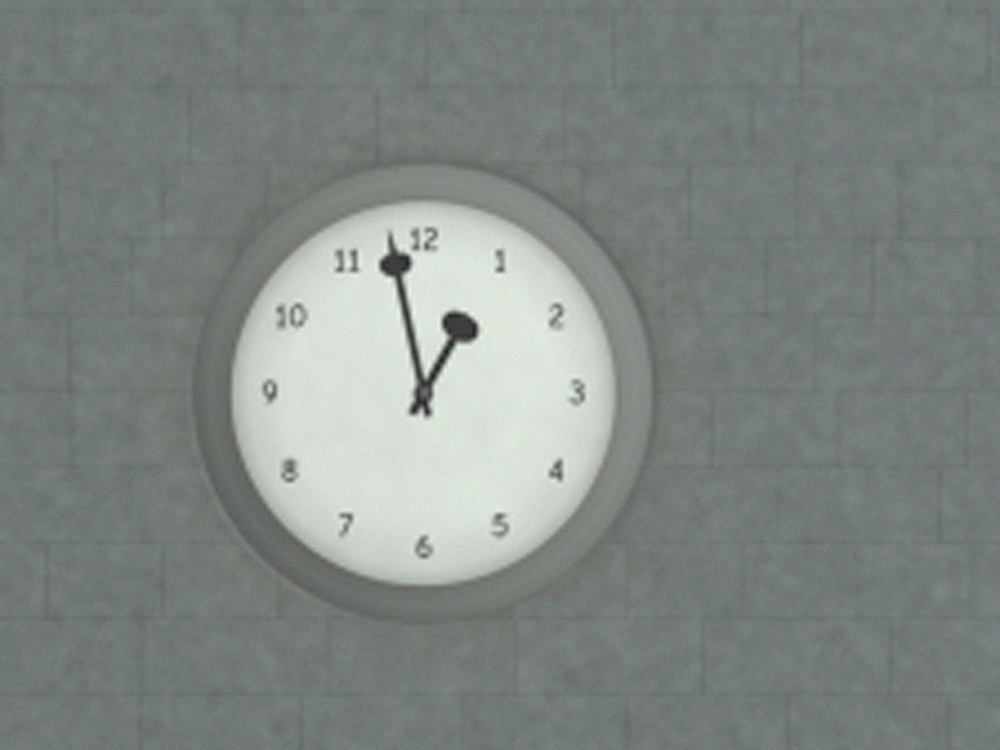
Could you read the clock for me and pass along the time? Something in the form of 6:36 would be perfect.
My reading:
12:58
